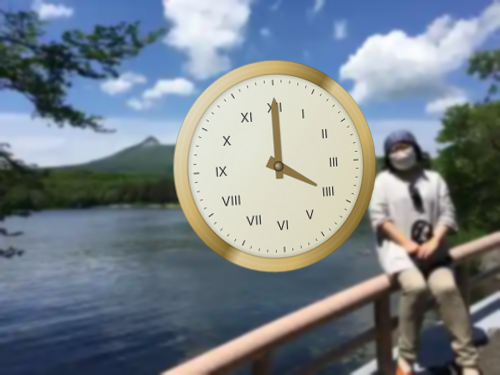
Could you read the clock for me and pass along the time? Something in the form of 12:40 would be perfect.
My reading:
4:00
